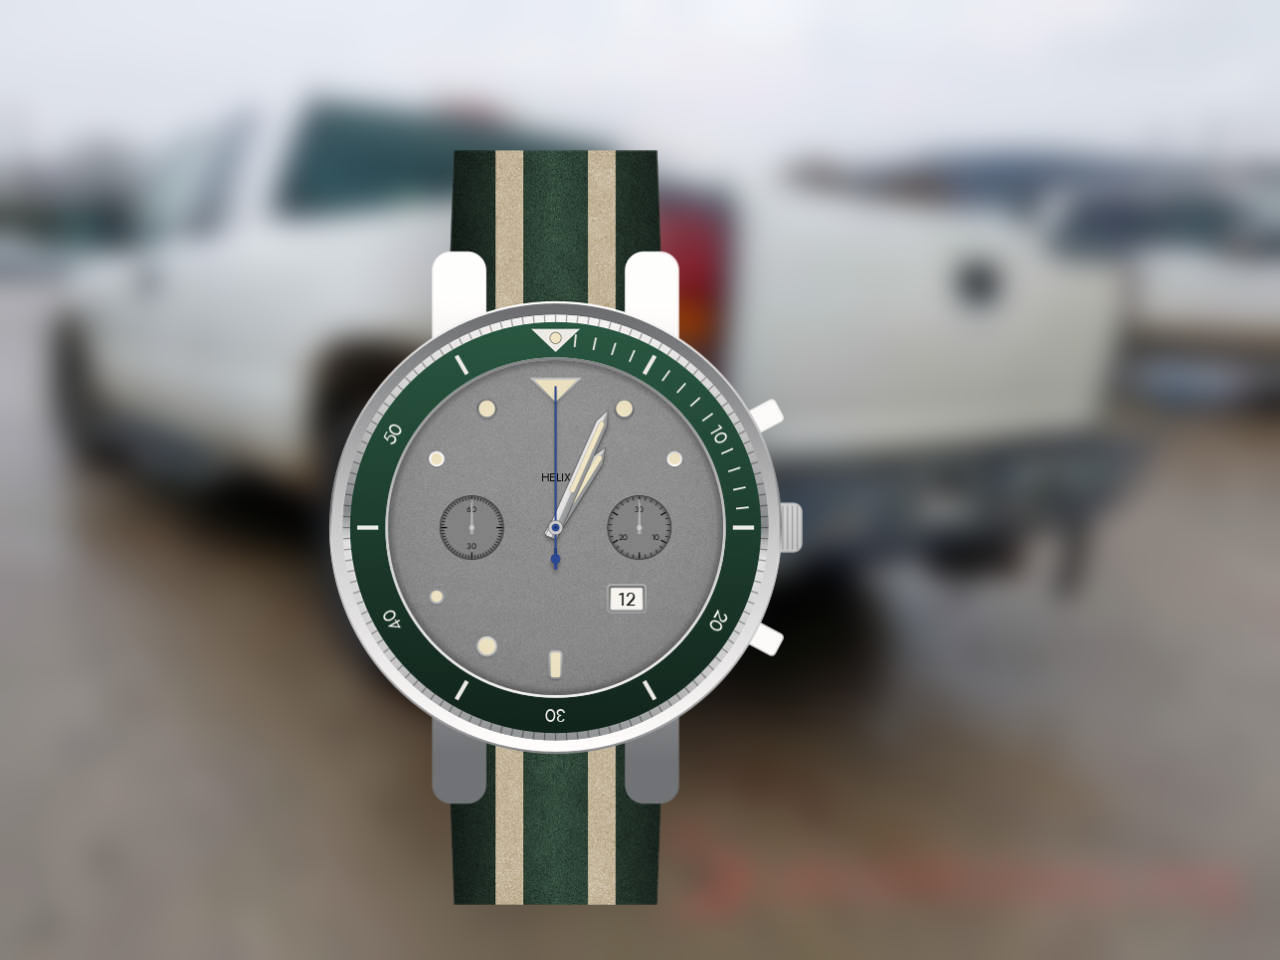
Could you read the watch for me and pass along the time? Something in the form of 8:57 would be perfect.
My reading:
1:04
